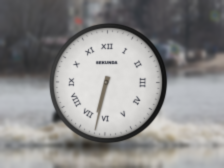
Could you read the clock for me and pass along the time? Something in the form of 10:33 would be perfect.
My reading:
6:32
